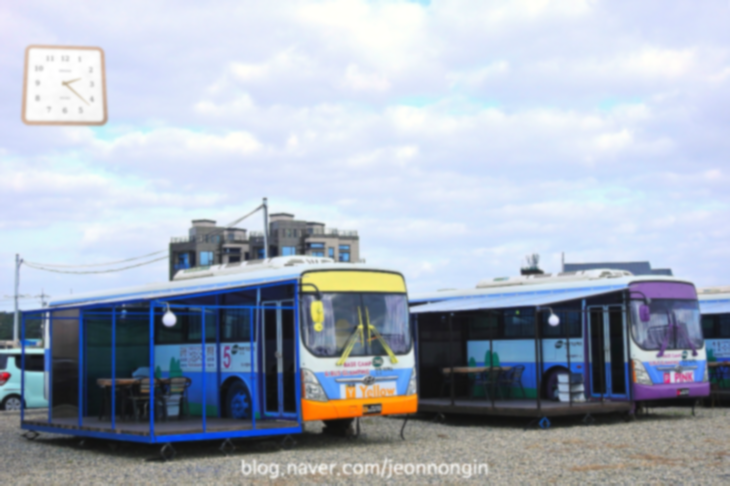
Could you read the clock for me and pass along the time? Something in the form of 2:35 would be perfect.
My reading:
2:22
